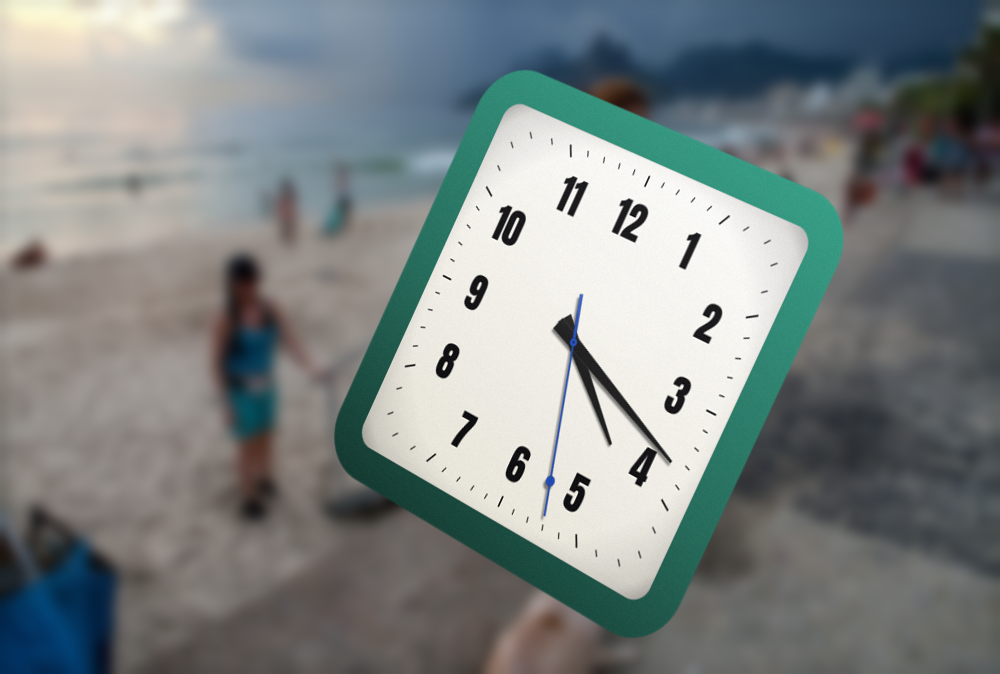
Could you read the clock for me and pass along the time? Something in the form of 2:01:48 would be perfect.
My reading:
4:18:27
